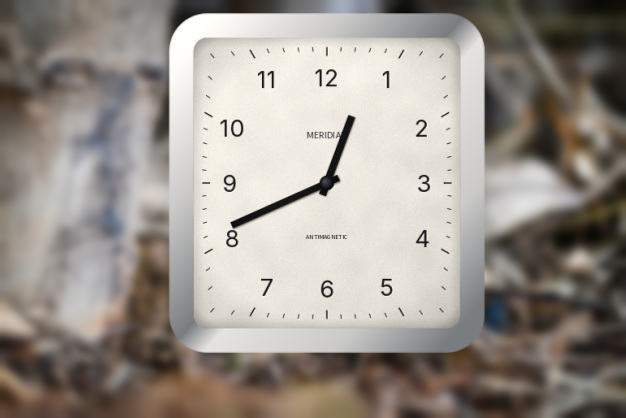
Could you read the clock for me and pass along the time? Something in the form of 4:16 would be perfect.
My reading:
12:41
